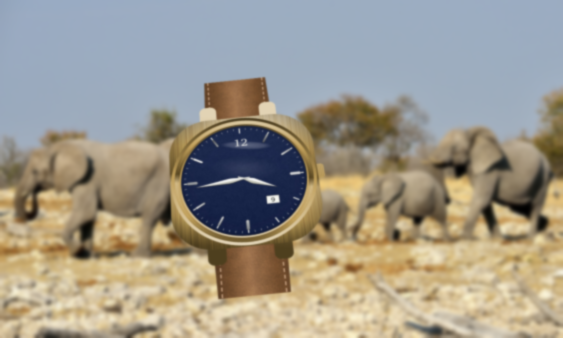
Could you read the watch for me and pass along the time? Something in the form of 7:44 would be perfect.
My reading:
3:44
